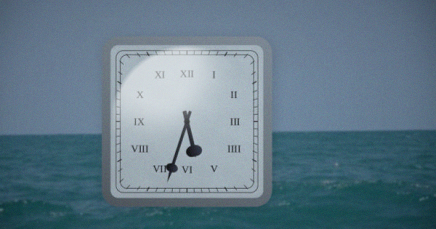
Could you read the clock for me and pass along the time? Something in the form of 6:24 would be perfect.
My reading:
5:33
